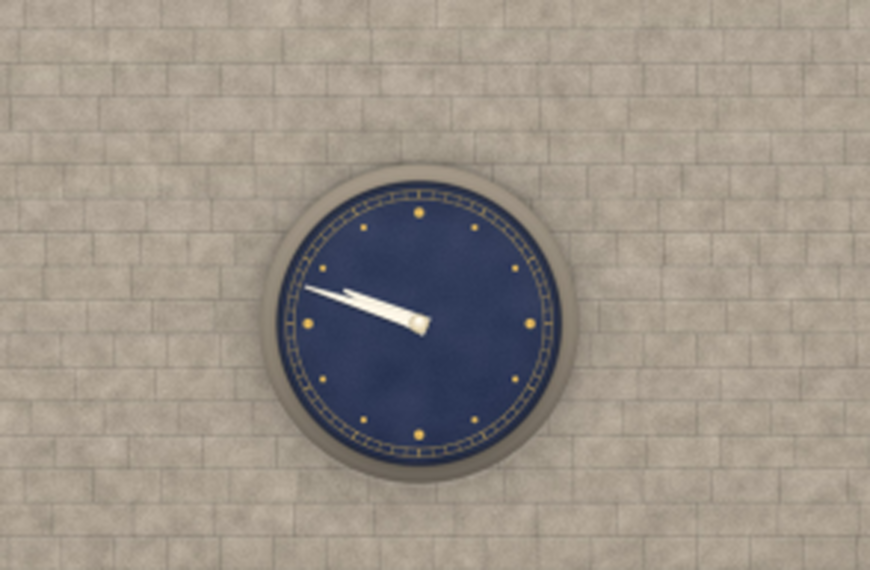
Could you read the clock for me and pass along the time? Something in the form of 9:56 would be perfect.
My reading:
9:48
